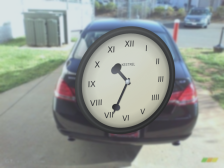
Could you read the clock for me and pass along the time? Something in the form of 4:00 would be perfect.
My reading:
10:34
